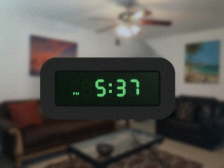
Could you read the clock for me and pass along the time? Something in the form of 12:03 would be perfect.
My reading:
5:37
